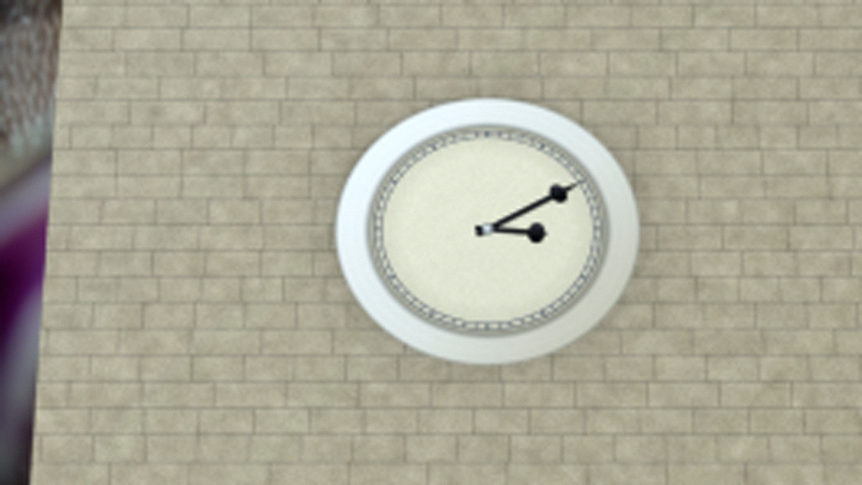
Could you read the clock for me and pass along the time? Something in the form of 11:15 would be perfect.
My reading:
3:10
